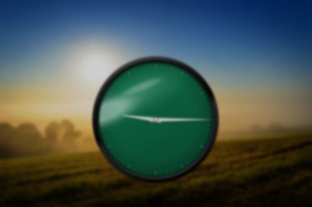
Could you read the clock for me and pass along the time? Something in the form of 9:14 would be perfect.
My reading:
9:15
